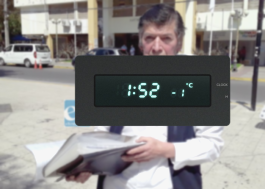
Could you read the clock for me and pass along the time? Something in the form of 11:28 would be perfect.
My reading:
1:52
